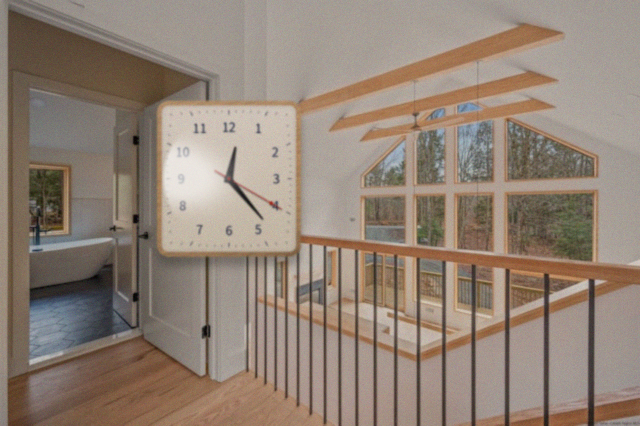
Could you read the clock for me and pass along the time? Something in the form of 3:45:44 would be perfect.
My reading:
12:23:20
